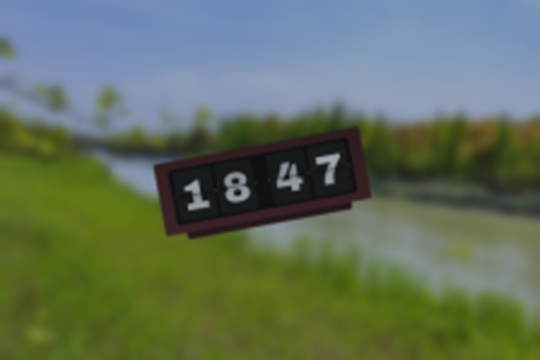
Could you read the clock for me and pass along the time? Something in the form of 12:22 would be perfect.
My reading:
18:47
